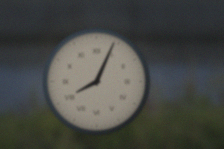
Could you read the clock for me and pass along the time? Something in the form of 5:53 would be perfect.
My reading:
8:04
